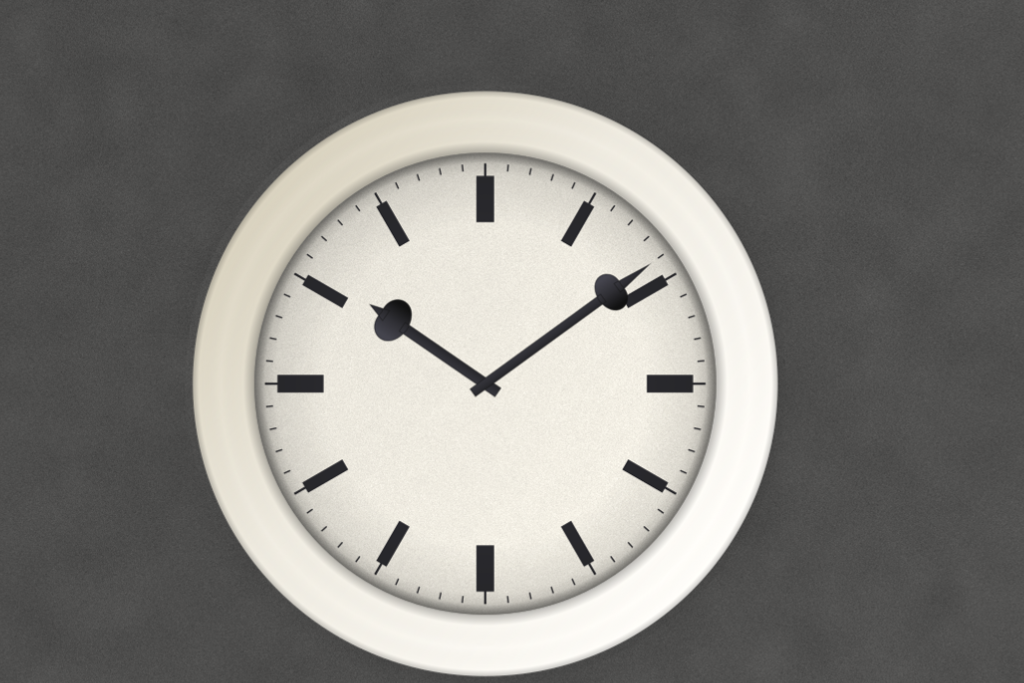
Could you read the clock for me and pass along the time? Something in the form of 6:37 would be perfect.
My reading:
10:09
